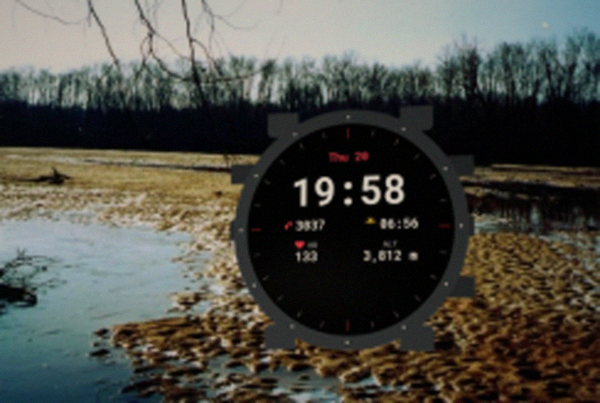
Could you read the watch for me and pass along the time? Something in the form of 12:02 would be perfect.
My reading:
19:58
